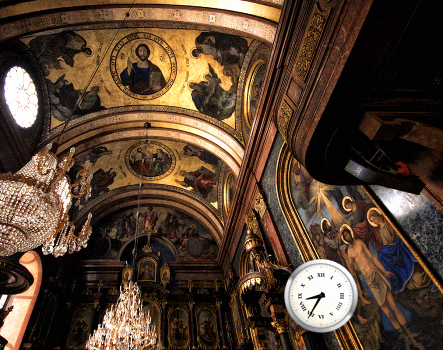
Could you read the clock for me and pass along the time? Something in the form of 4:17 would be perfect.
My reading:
8:35
